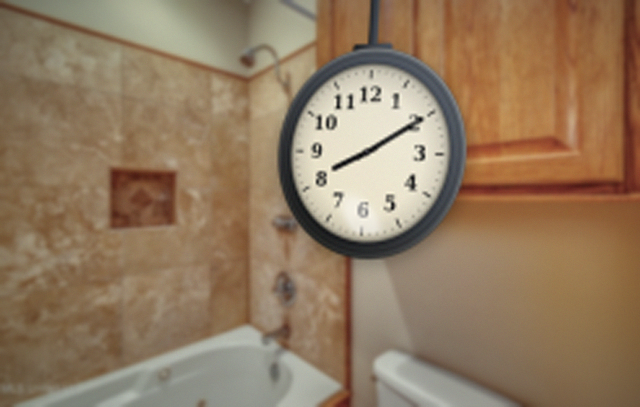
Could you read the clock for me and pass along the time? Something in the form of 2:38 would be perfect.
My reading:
8:10
